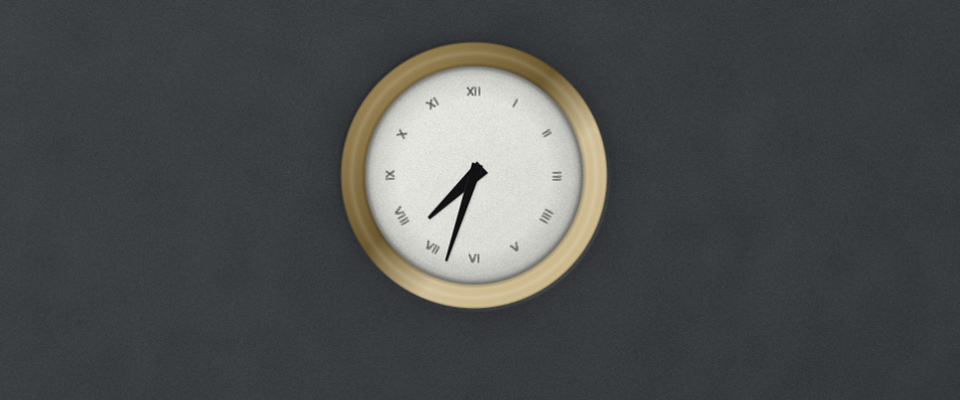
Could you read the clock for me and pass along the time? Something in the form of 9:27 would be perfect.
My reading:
7:33
